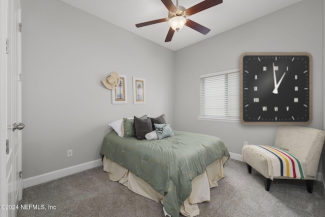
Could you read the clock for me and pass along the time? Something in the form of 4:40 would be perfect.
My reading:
12:59
